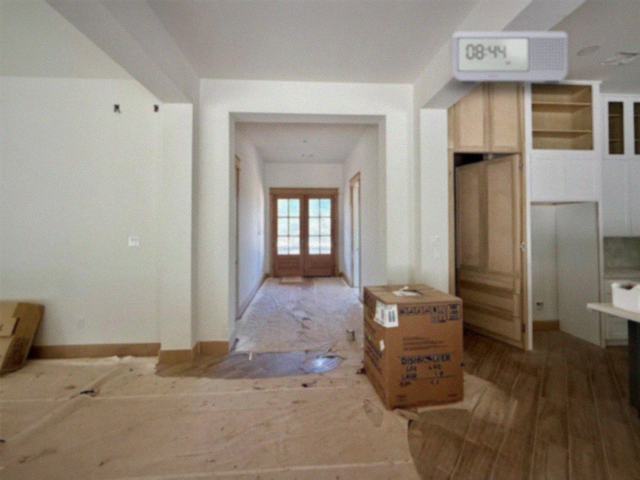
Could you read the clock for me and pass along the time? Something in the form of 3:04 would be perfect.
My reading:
8:44
